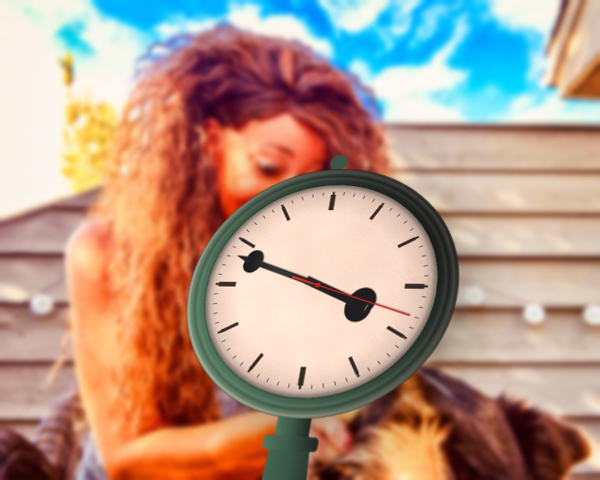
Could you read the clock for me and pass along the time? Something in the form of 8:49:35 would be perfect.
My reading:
3:48:18
